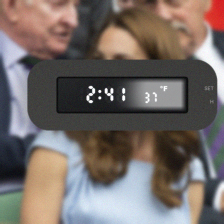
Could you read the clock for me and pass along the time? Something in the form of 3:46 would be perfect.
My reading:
2:41
